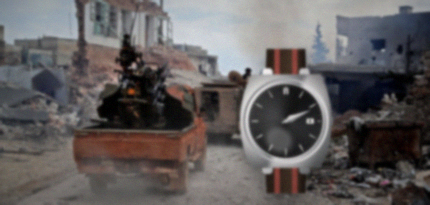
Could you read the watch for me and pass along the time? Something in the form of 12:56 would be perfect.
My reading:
2:11
